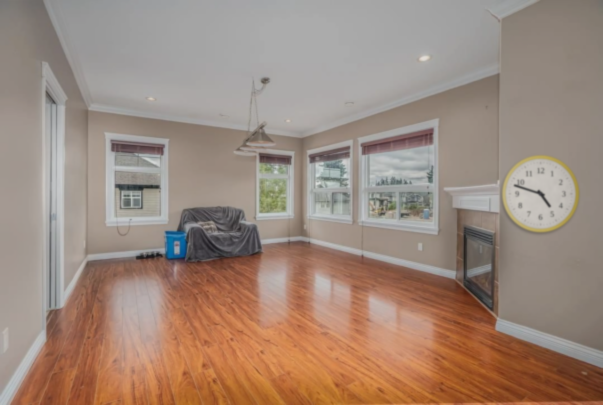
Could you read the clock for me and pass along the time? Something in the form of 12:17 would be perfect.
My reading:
4:48
